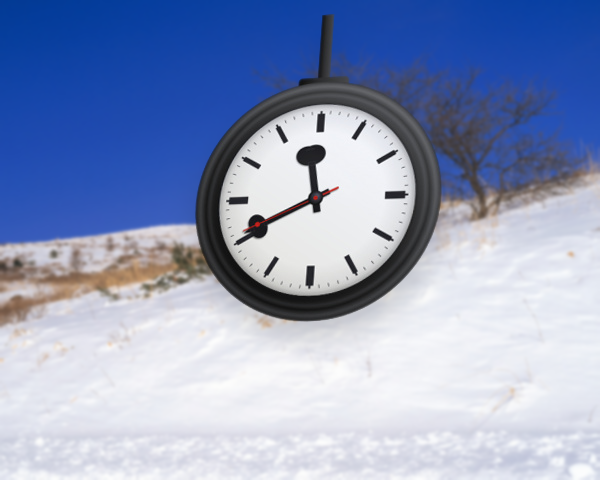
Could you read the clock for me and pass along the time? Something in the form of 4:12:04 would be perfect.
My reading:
11:40:41
